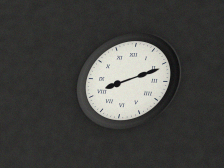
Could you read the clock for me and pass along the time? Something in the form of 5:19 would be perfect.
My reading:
8:11
